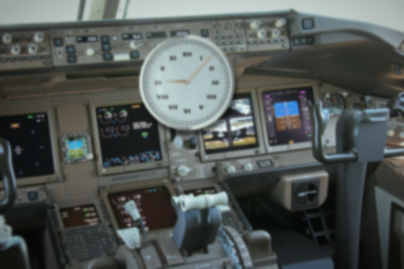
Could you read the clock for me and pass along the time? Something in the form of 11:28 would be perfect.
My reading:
9:07
